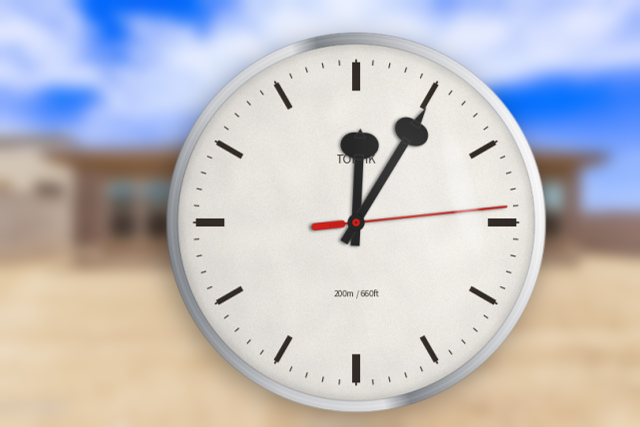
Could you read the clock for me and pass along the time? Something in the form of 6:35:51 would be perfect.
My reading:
12:05:14
